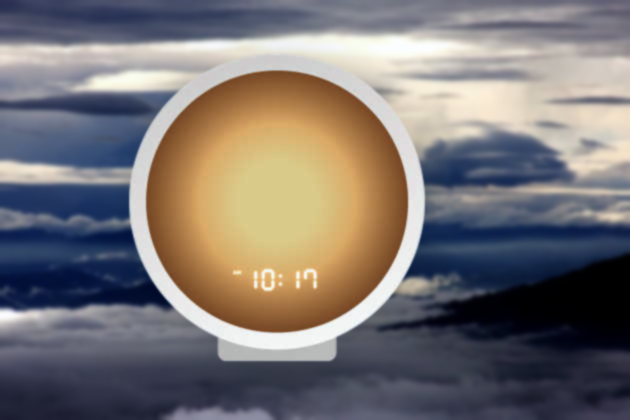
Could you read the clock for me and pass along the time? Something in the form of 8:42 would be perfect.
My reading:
10:17
